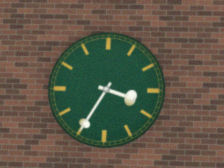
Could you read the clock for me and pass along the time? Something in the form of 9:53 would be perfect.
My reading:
3:35
